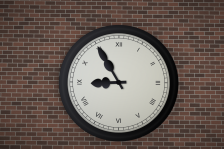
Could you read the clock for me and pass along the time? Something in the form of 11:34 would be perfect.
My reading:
8:55
